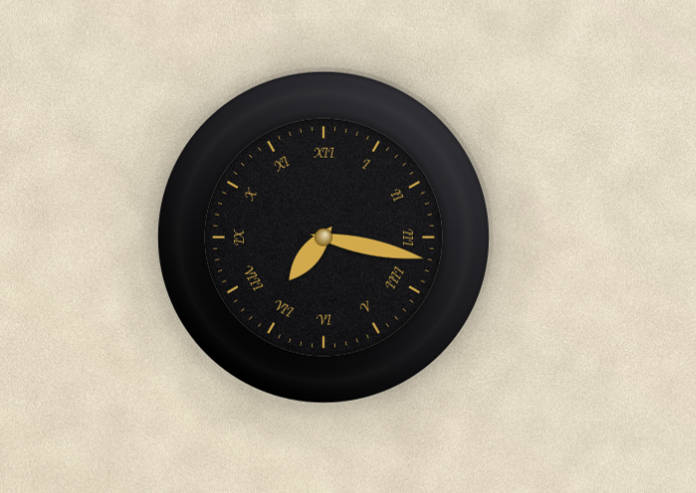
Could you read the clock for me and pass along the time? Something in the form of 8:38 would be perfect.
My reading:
7:17
